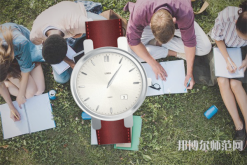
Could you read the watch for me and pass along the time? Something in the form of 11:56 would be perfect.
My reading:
1:06
